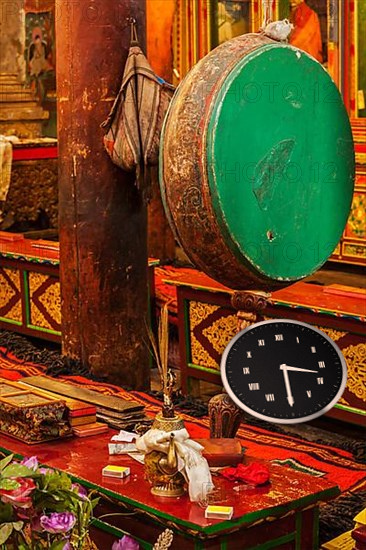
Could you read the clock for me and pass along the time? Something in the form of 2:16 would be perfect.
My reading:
3:30
